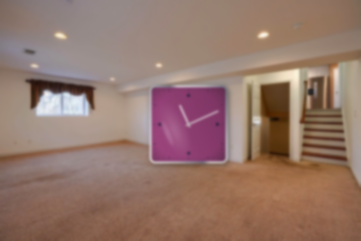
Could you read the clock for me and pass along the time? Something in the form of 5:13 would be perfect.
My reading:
11:11
